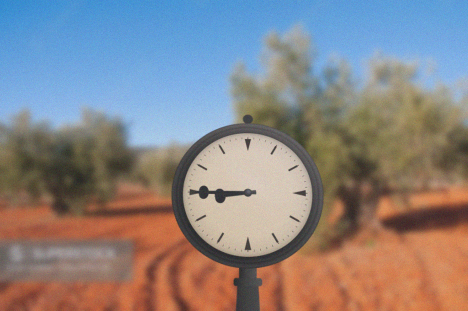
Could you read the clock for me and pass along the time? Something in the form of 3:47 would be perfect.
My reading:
8:45
